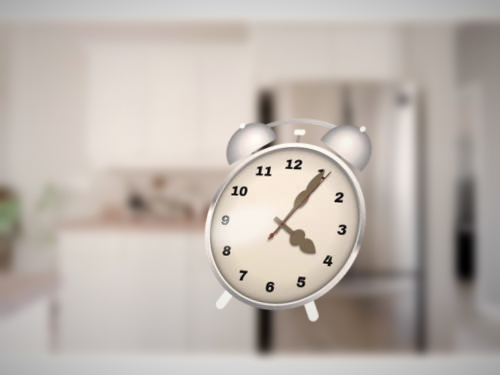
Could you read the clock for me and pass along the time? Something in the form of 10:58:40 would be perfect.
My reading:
4:05:06
